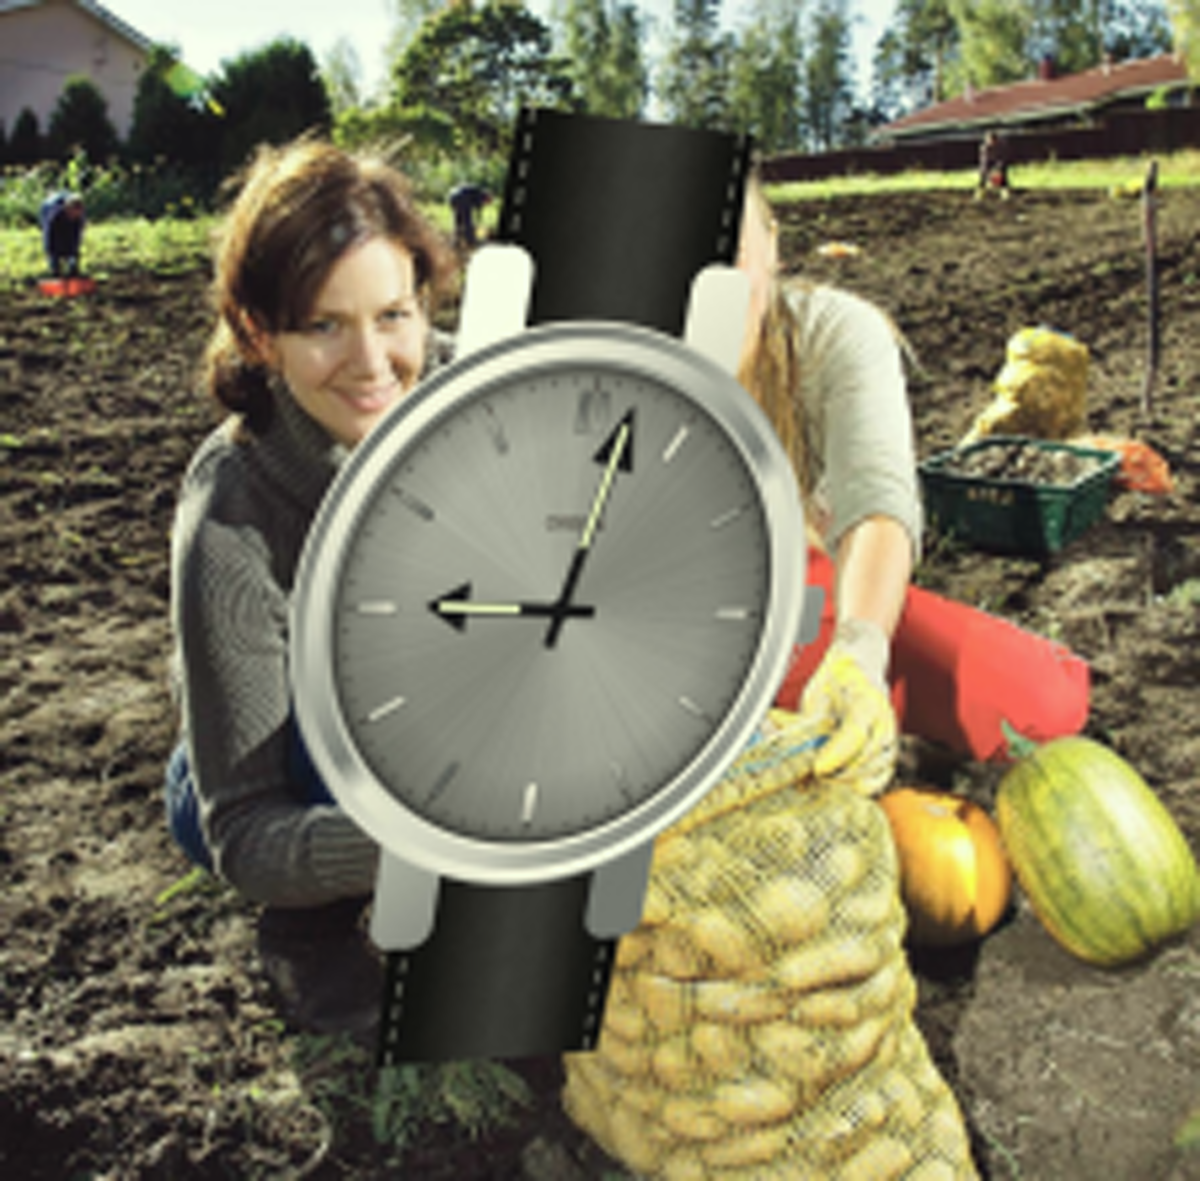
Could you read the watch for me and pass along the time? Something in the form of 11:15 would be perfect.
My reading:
9:02
